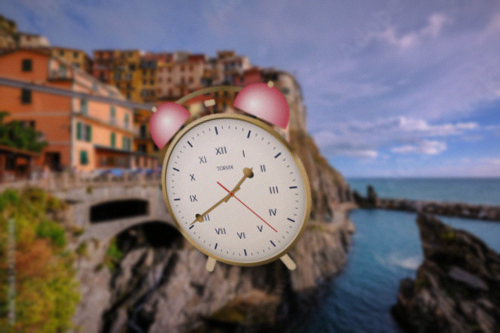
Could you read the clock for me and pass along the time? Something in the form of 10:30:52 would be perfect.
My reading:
1:40:23
